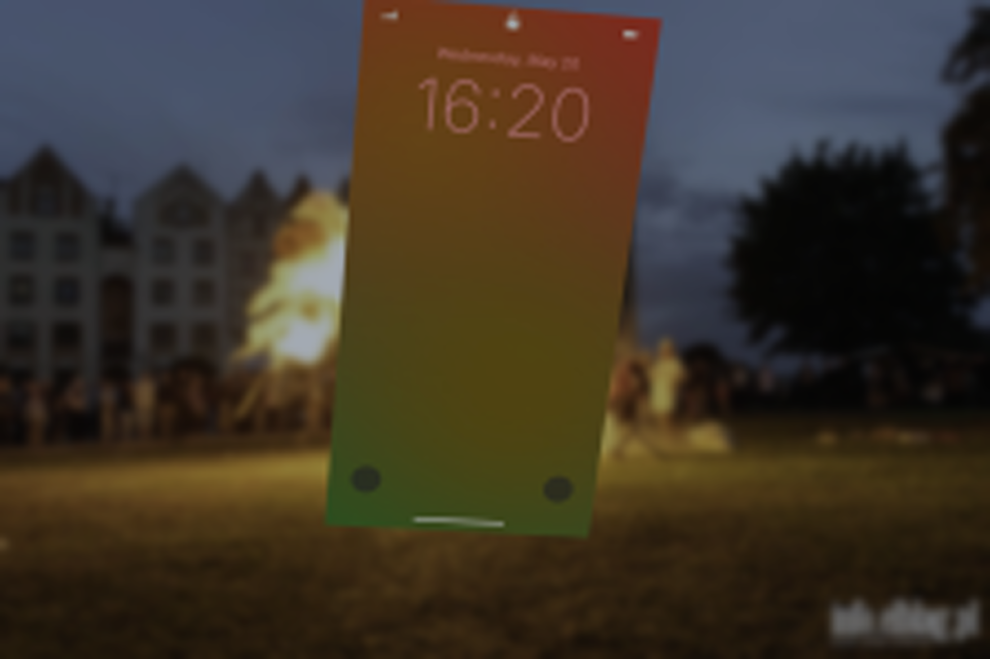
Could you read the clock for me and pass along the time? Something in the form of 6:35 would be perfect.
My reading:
16:20
